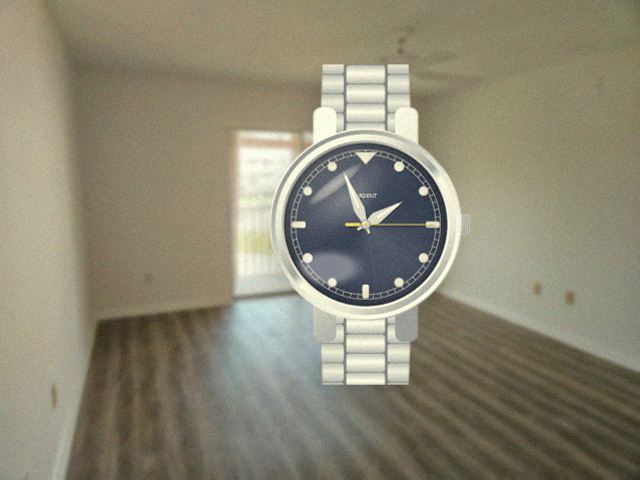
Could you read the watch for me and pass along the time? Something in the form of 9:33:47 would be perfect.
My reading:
1:56:15
